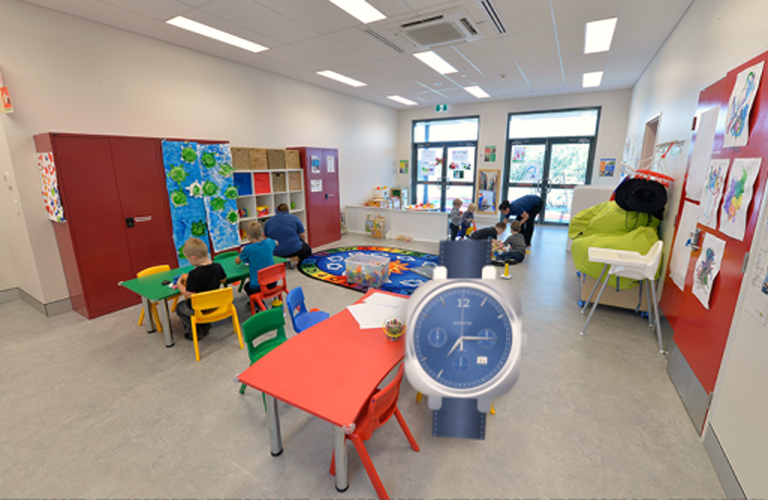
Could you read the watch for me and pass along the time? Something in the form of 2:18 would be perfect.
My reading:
7:15
